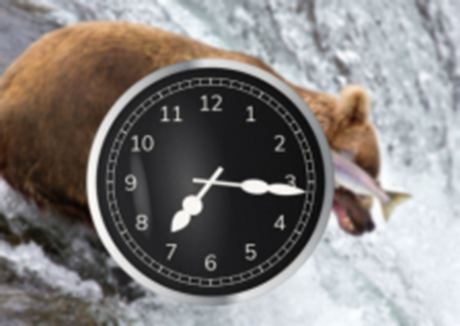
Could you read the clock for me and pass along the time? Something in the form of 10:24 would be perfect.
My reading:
7:16
